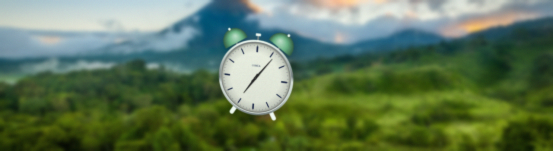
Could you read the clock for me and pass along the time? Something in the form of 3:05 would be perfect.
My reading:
7:06
